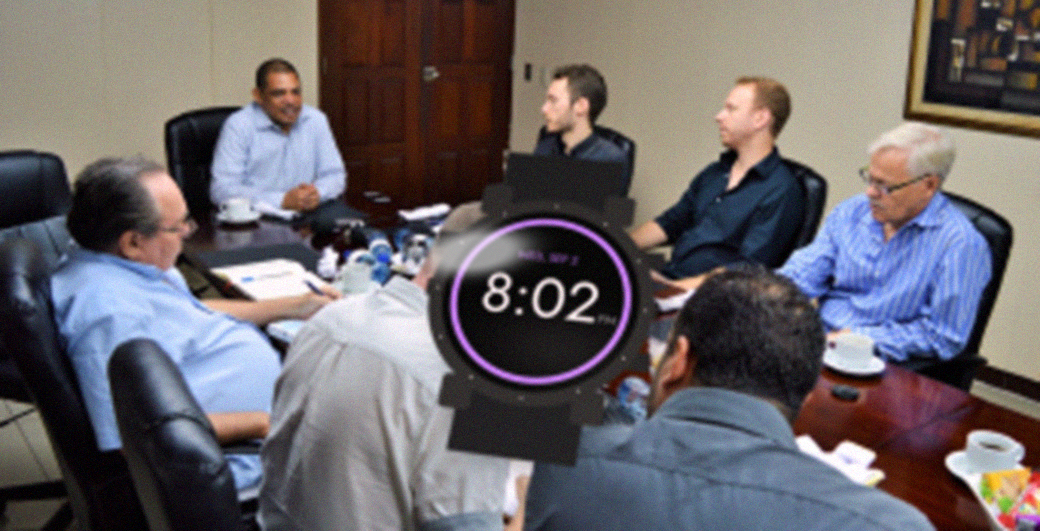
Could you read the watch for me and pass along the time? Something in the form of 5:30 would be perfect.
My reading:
8:02
